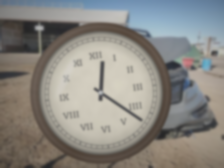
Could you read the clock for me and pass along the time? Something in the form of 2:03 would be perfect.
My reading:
12:22
